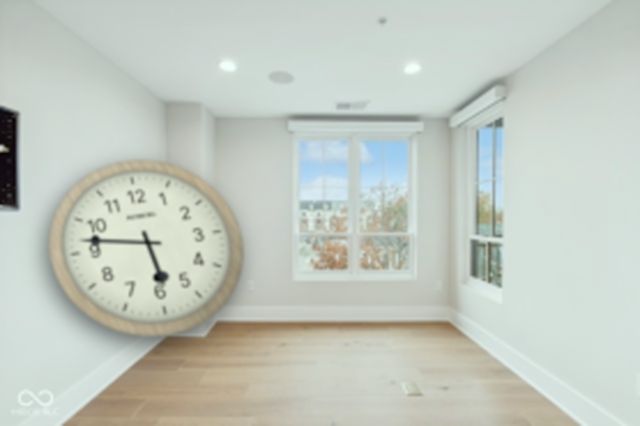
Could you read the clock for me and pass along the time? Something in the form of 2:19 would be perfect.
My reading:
5:47
